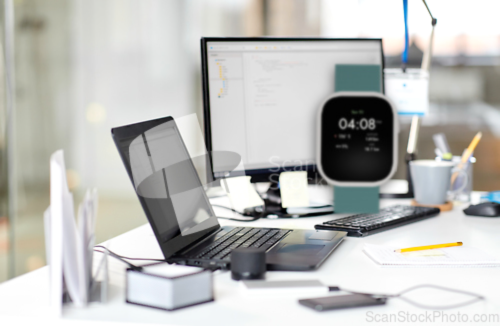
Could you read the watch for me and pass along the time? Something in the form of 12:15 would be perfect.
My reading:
4:08
